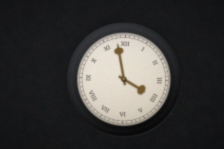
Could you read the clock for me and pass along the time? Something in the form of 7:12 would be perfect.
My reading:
3:58
